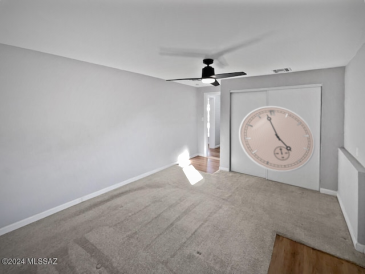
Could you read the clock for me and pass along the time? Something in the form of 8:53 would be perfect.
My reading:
4:58
